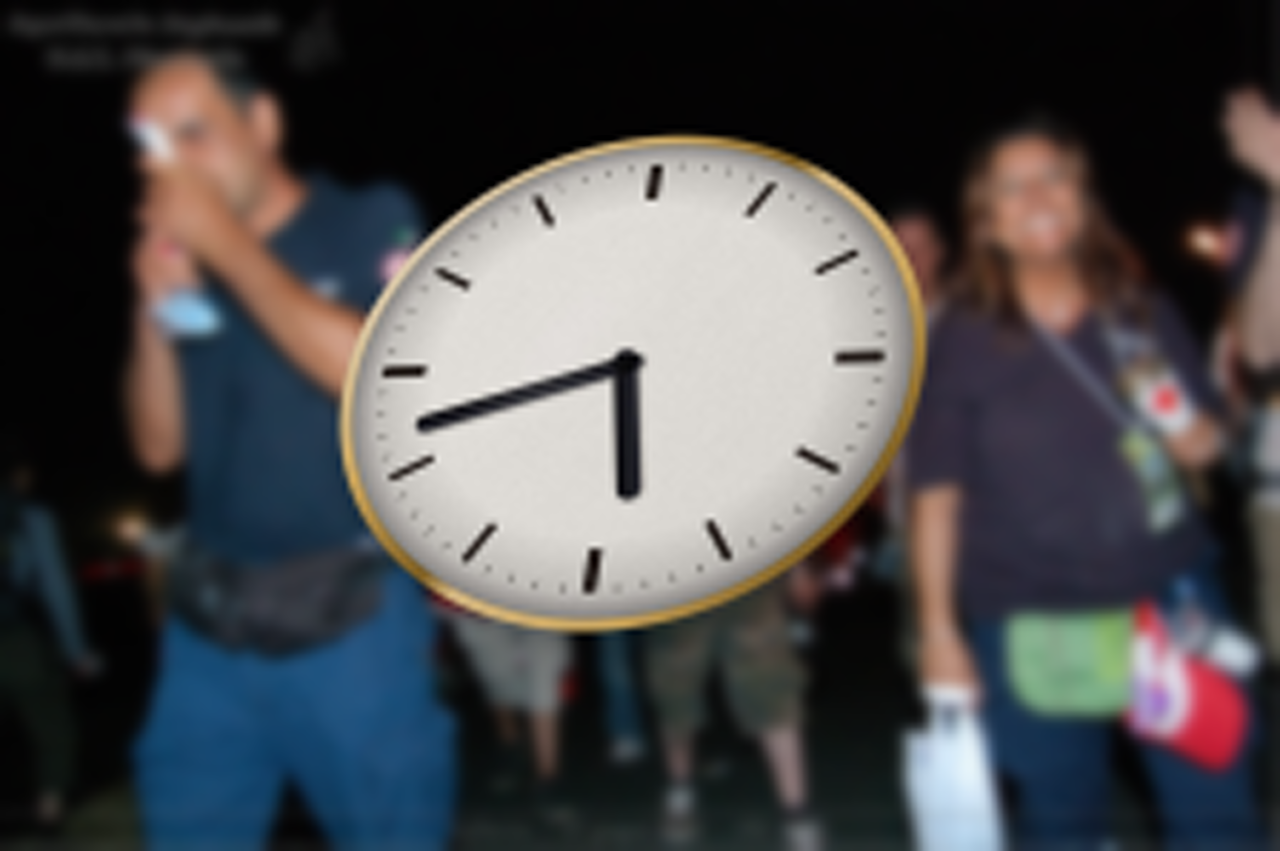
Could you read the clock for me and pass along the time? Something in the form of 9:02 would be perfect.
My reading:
5:42
